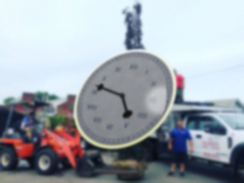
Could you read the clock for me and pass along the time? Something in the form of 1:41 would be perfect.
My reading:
4:47
